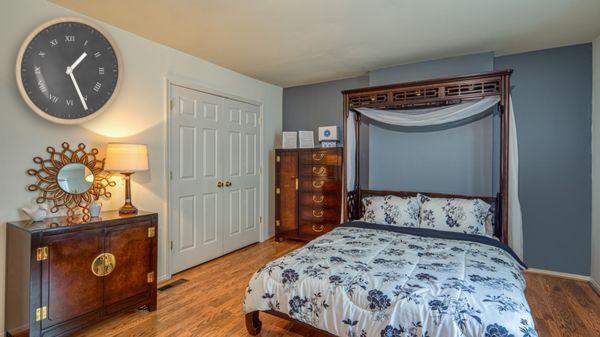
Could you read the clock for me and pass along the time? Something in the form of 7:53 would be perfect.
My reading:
1:26
